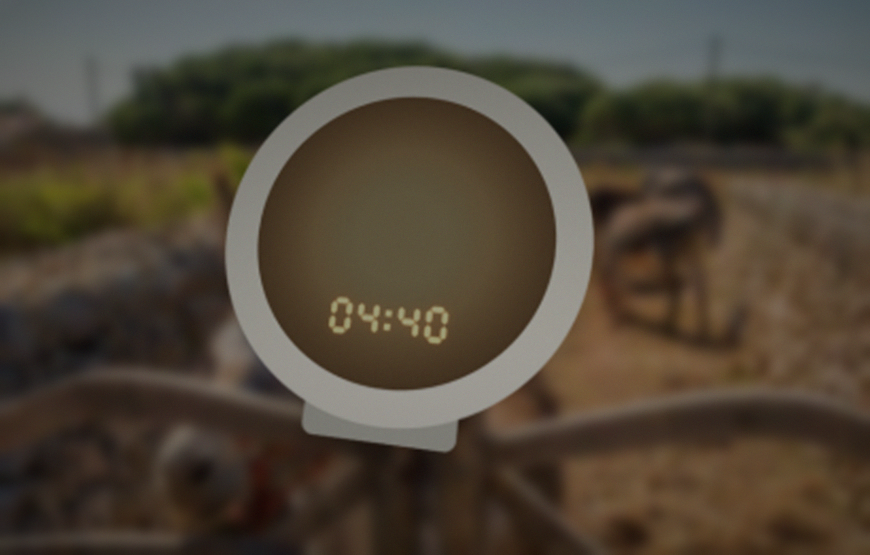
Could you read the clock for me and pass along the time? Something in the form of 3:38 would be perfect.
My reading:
4:40
